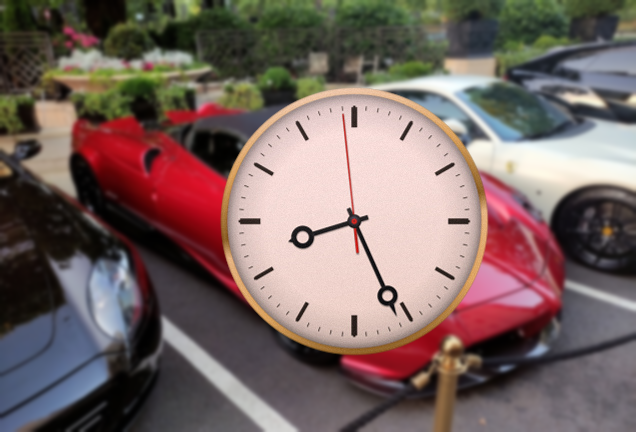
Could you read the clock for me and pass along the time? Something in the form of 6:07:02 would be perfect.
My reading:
8:25:59
